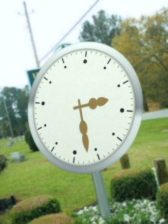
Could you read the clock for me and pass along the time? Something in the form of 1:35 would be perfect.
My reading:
2:27
